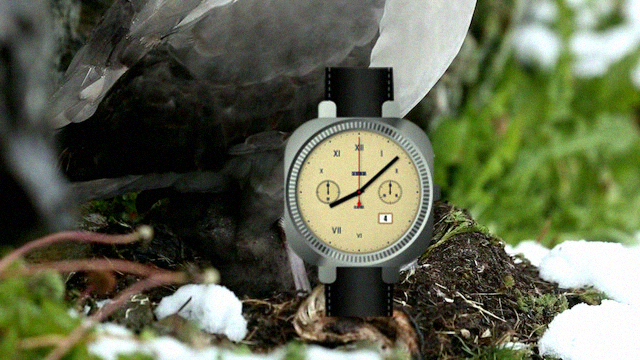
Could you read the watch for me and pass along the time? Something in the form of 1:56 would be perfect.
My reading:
8:08
